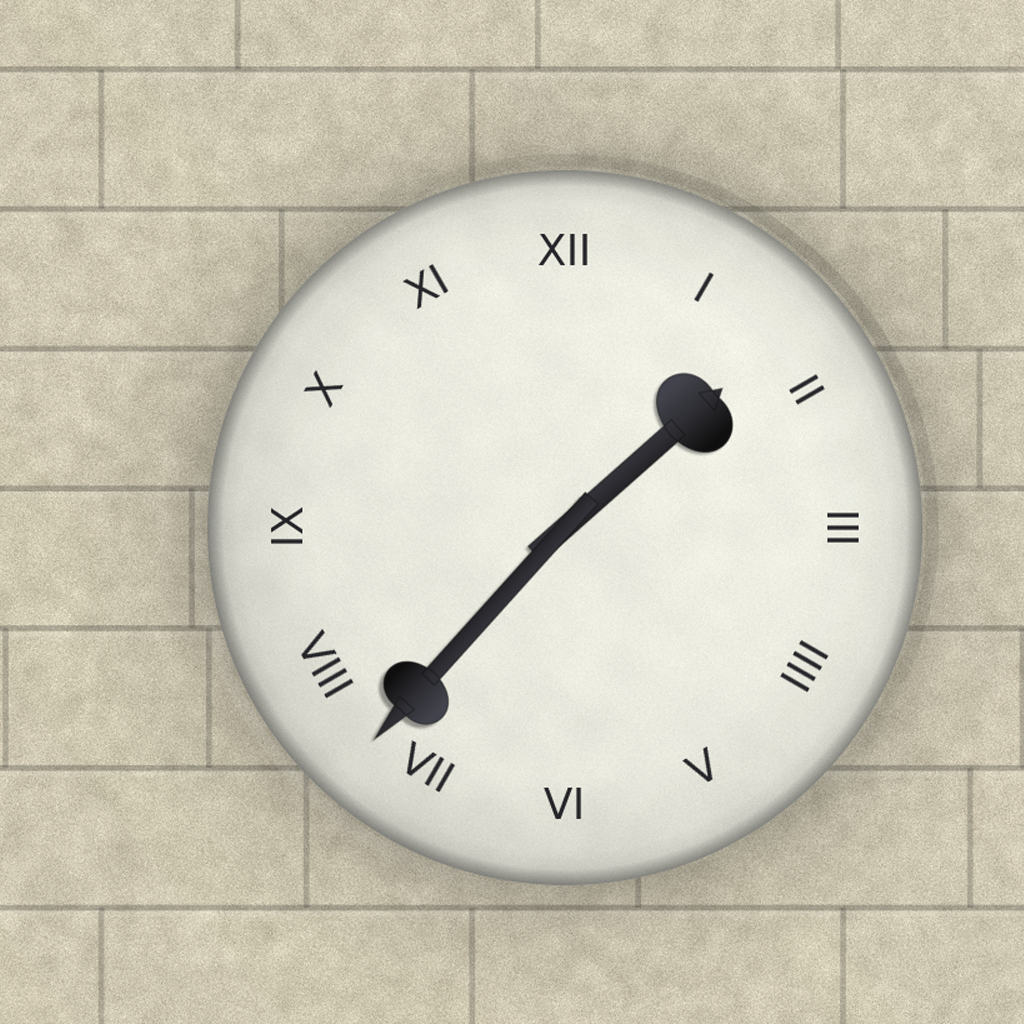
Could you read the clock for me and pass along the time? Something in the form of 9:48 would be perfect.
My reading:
1:37
